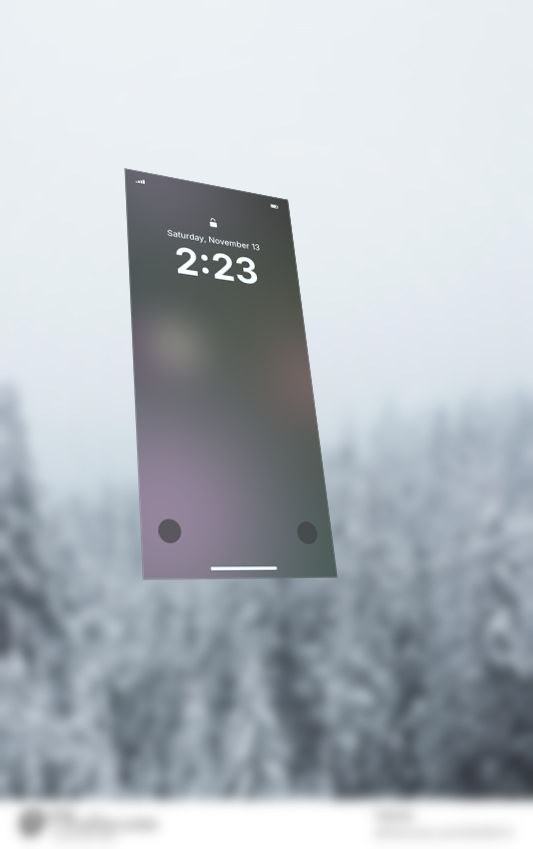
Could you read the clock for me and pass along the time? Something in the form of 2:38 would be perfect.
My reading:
2:23
